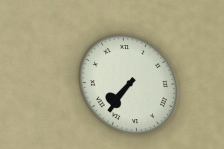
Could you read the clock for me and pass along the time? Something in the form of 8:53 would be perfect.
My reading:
7:37
